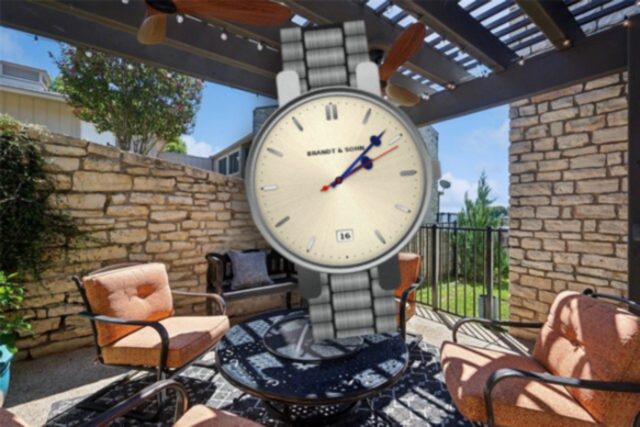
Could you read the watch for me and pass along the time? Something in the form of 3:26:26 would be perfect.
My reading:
2:08:11
